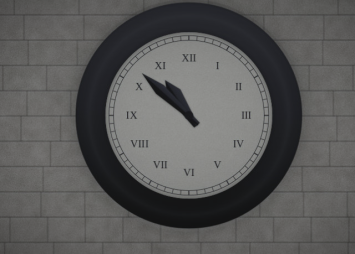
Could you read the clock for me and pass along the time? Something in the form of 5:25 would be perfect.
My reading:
10:52
